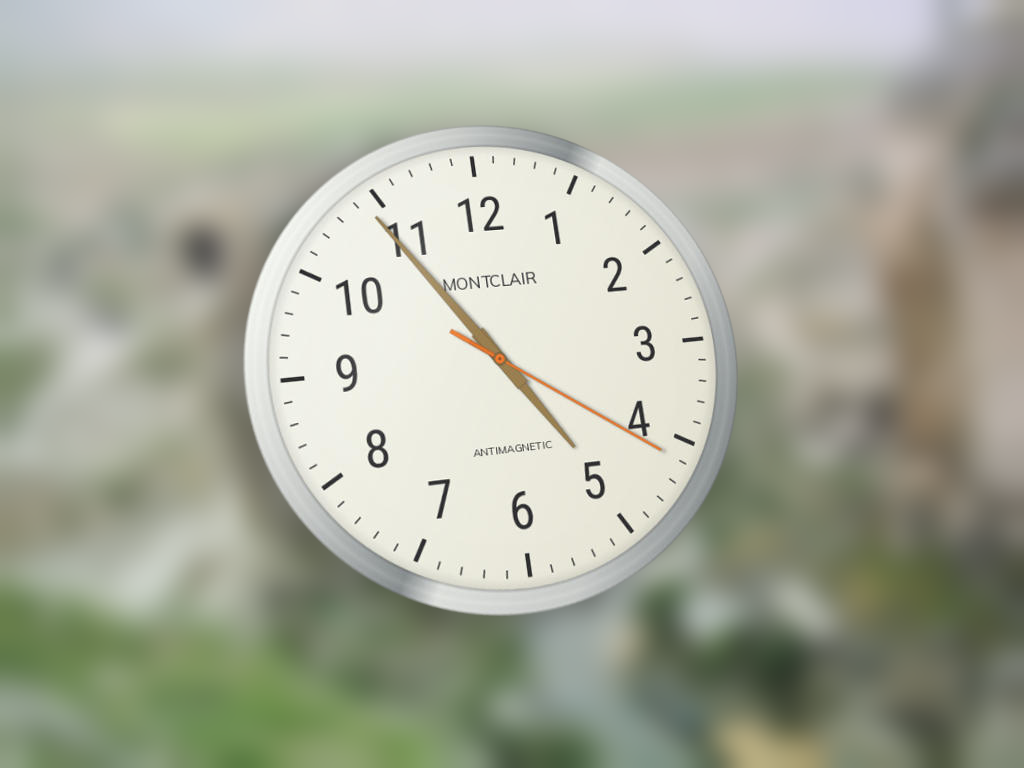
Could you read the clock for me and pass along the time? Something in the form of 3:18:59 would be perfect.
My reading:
4:54:21
